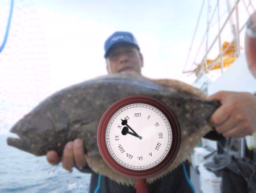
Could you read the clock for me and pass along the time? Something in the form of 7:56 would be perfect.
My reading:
9:53
